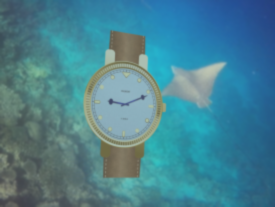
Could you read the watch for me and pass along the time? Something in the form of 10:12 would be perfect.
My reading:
9:11
